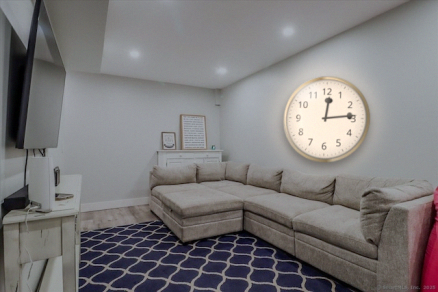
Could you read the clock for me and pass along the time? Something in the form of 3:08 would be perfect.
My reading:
12:14
